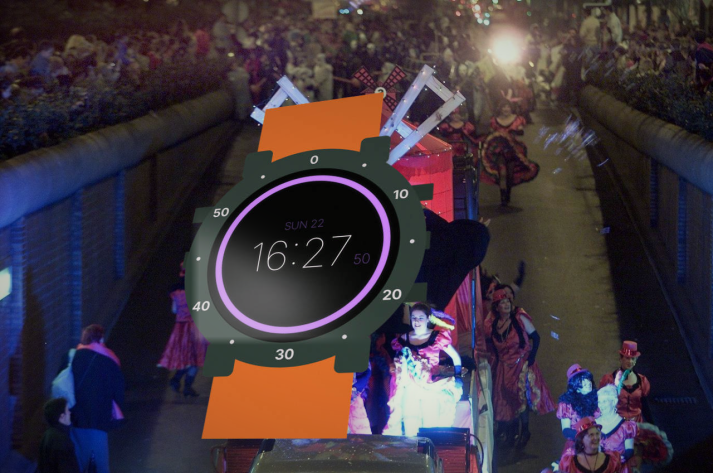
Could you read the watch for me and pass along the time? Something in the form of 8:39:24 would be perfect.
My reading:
16:27:50
